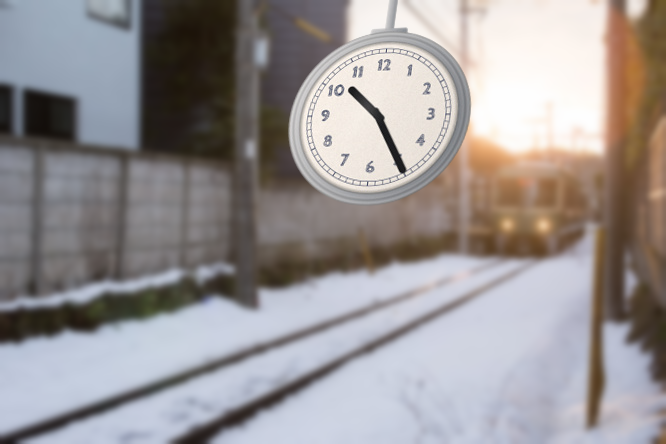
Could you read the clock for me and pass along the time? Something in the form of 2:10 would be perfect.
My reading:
10:25
